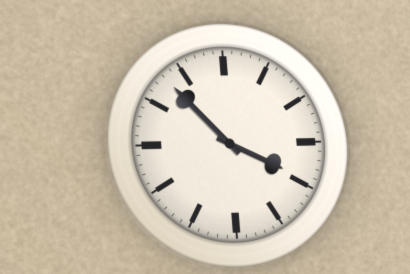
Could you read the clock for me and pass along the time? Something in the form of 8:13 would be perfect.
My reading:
3:53
